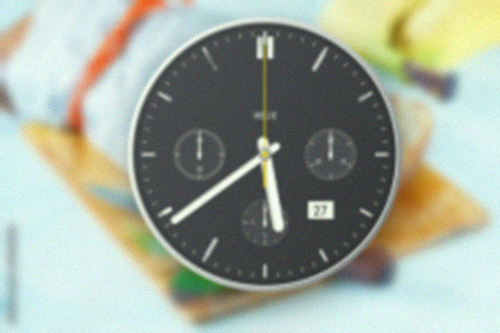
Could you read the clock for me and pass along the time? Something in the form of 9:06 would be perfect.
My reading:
5:39
